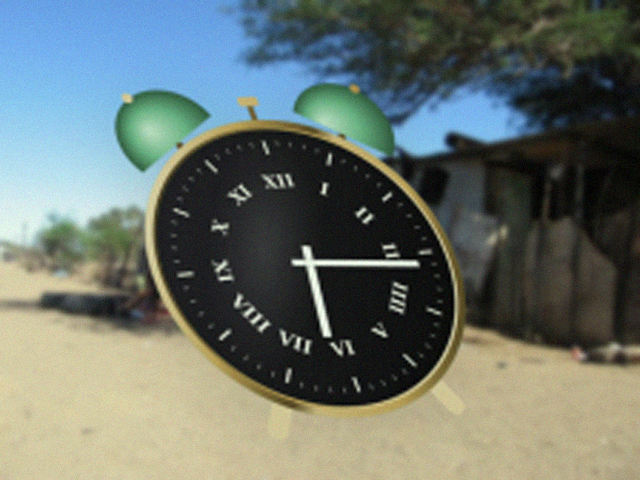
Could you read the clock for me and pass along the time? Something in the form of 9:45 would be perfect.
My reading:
6:16
